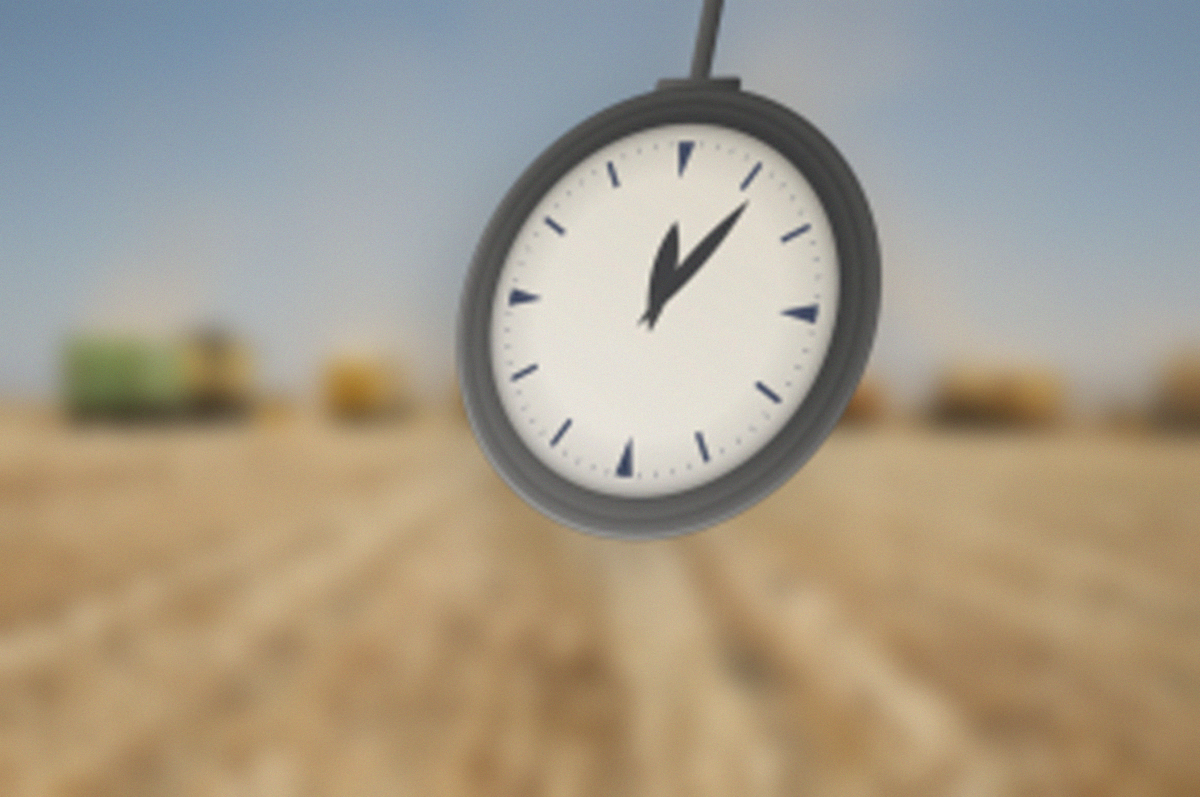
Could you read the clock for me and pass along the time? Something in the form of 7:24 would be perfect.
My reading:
12:06
